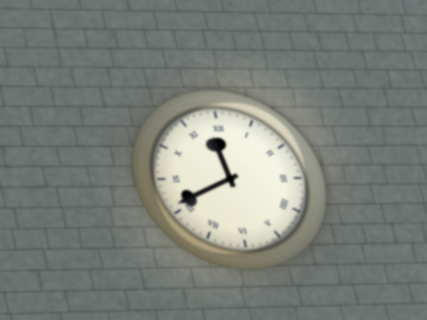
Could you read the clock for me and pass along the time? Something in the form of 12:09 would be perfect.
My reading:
11:41
